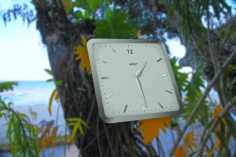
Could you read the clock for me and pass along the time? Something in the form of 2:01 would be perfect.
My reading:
1:29
